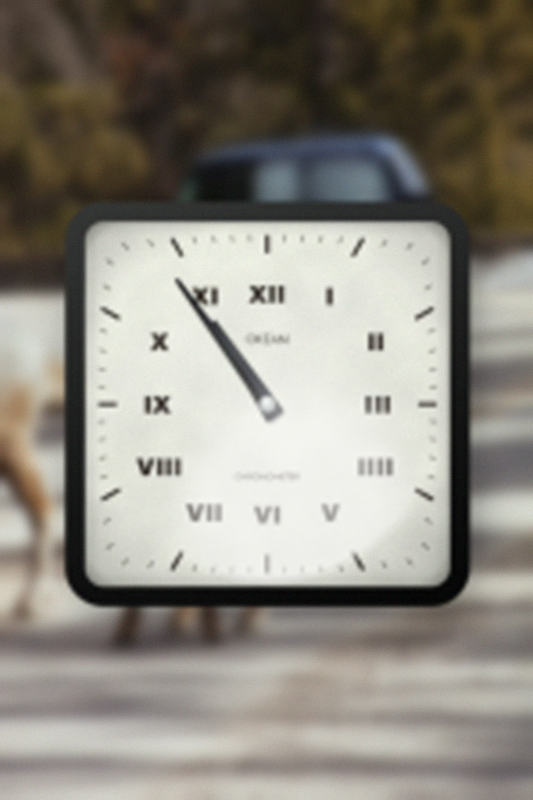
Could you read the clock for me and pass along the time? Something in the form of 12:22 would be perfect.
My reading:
10:54
